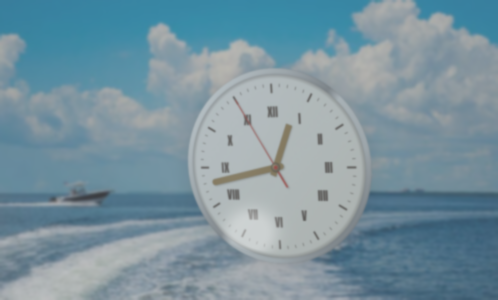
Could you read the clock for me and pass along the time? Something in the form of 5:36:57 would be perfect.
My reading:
12:42:55
